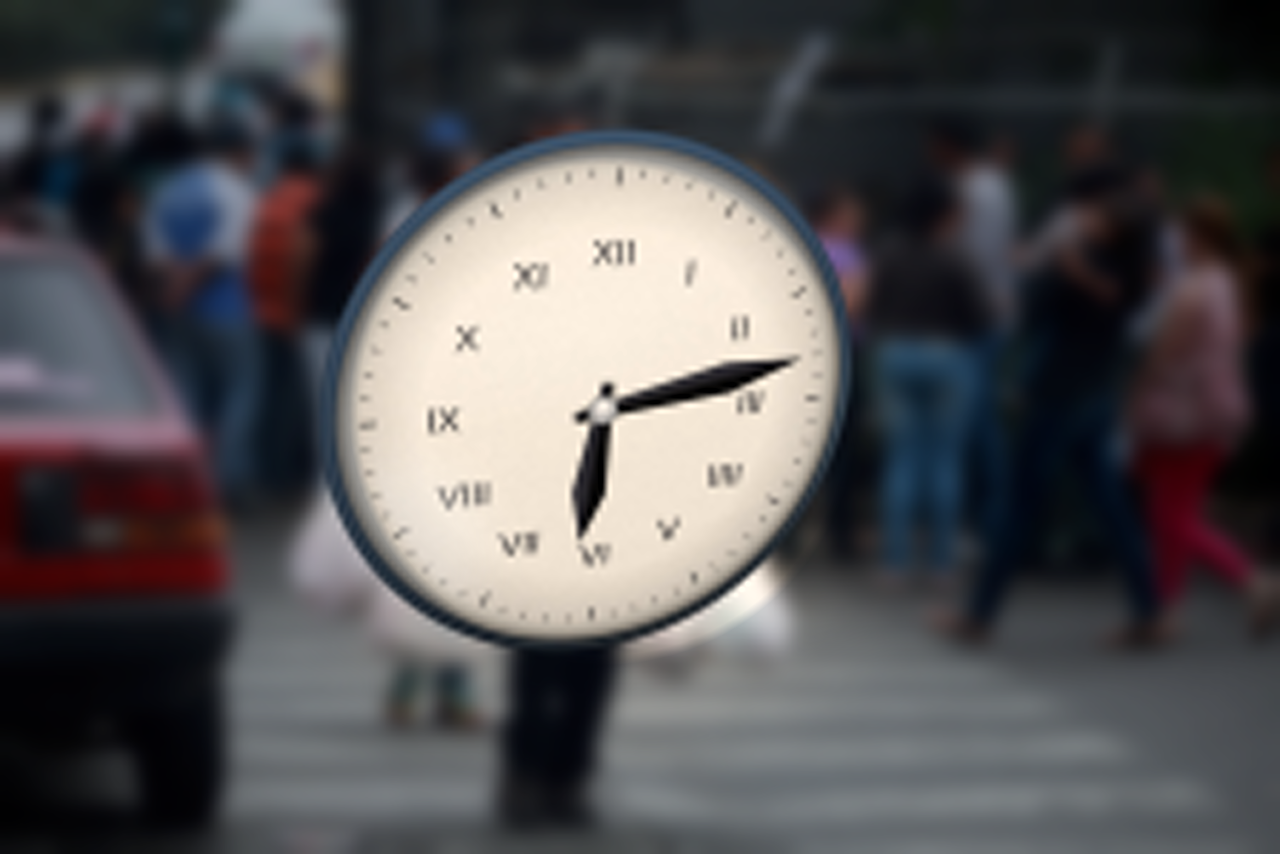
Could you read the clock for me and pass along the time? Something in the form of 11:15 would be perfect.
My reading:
6:13
